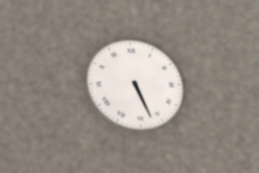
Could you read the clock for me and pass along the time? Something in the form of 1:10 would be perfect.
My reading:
5:27
